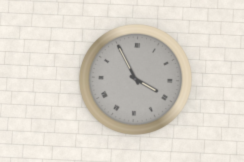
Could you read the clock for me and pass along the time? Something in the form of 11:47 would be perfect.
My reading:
3:55
